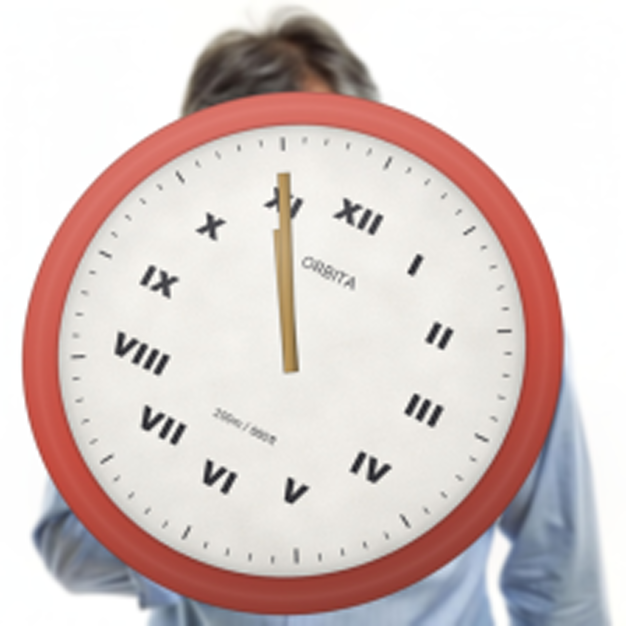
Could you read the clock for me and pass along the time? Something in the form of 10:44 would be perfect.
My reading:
10:55
